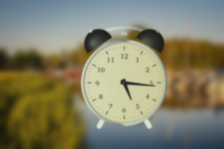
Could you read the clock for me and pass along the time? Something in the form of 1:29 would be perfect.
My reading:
5:16
